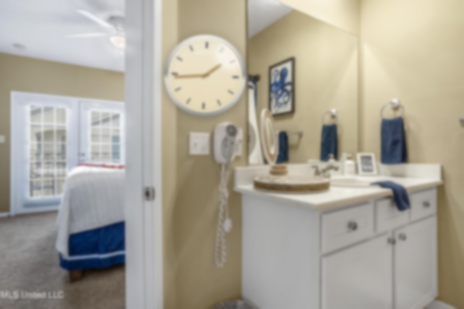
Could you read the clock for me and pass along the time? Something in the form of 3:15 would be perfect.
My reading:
1:44
